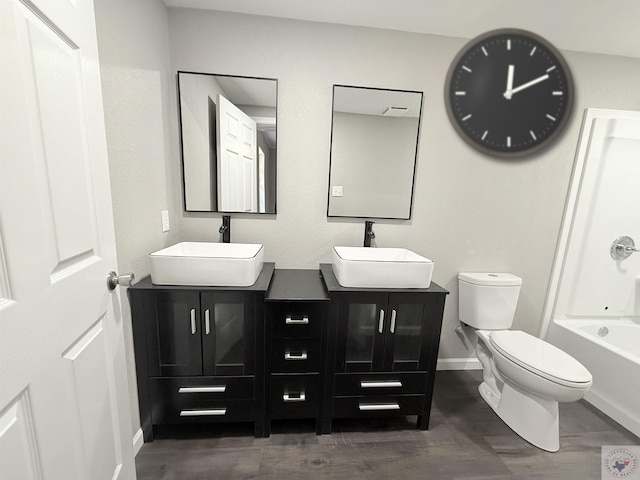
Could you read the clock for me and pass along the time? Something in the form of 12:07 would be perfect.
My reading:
12:11
